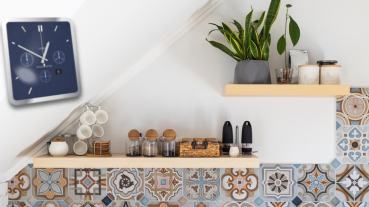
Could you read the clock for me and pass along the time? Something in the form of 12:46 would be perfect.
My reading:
12:50
